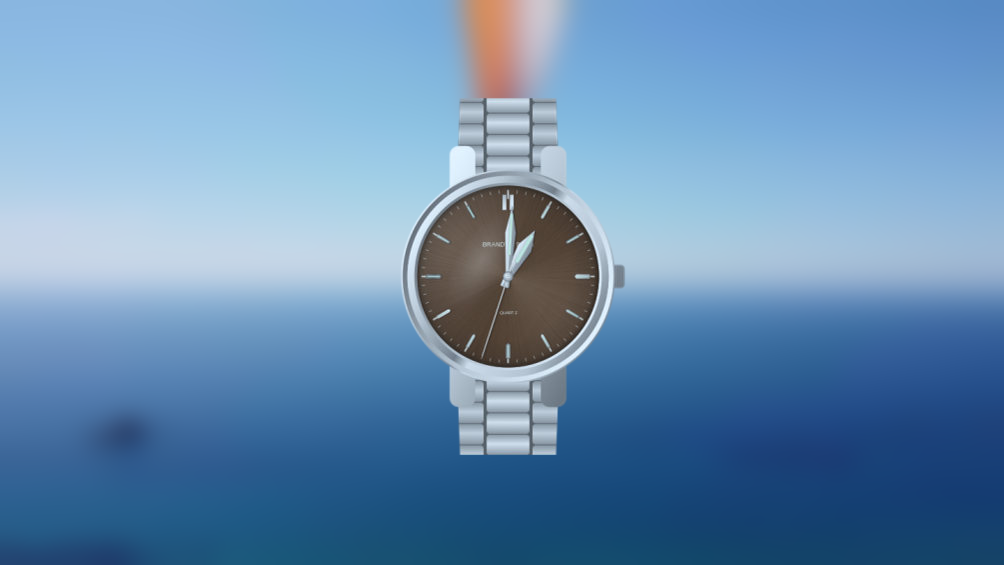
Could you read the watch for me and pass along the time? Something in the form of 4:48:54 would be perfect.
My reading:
1:00:33
